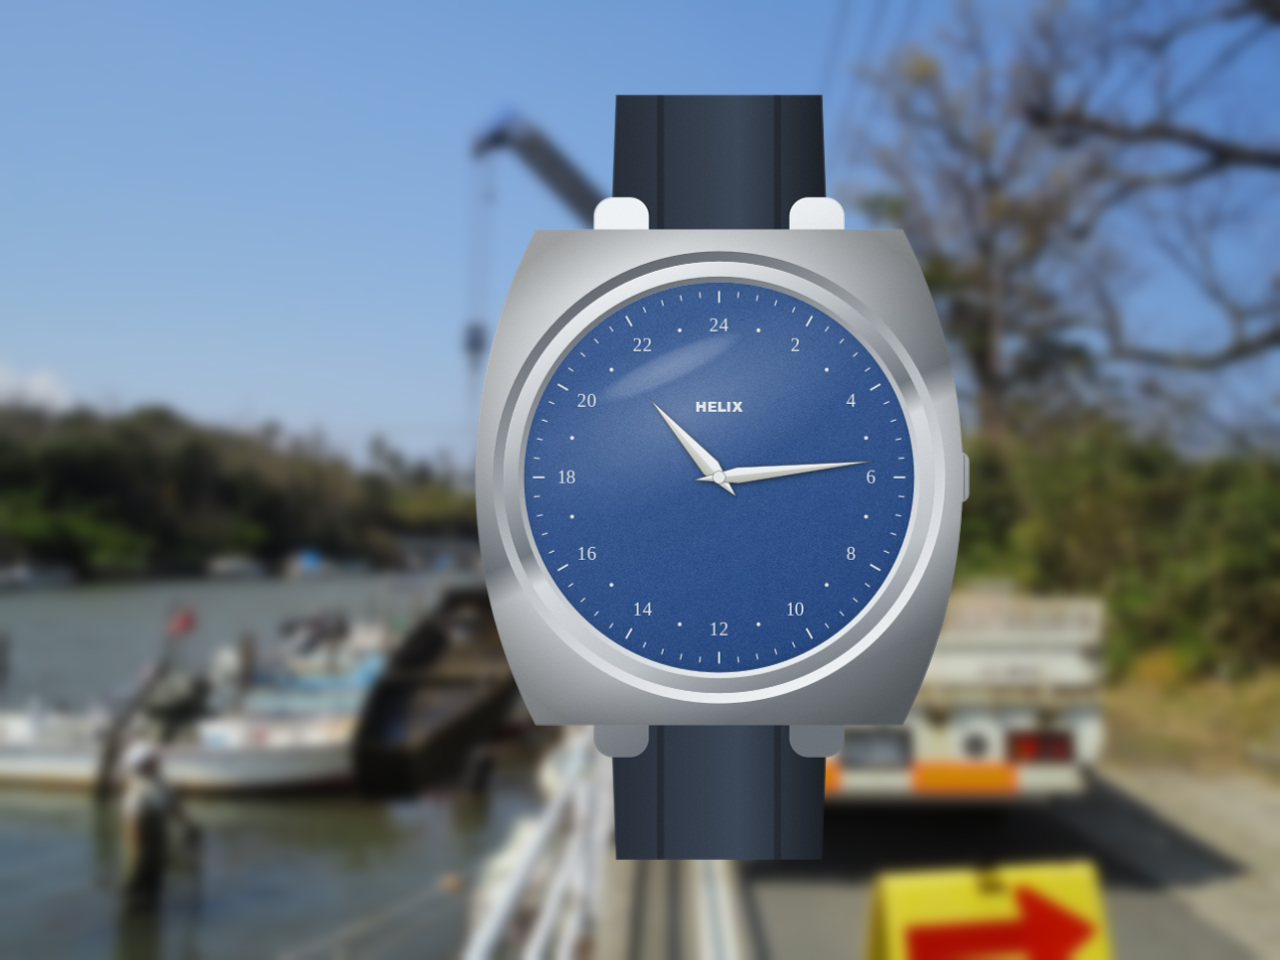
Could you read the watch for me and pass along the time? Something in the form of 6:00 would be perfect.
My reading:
21:14
